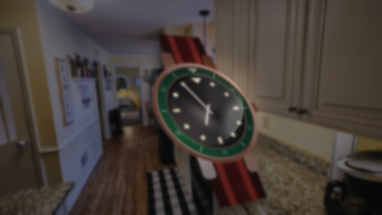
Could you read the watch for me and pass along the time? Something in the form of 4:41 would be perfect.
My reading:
6:55
